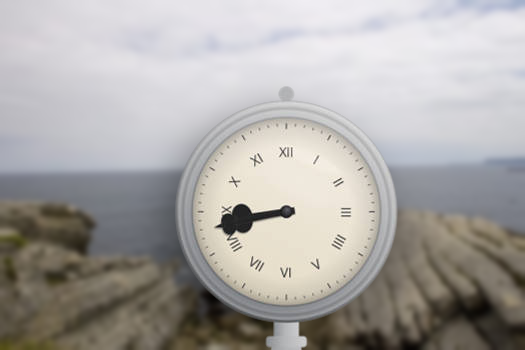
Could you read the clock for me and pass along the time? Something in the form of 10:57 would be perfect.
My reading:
8:43
